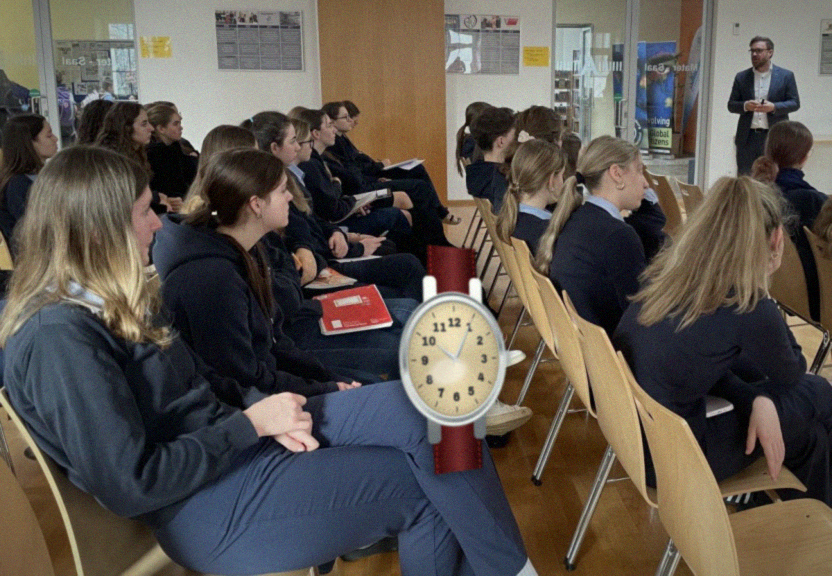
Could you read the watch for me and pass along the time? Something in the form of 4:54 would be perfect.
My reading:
10:05
